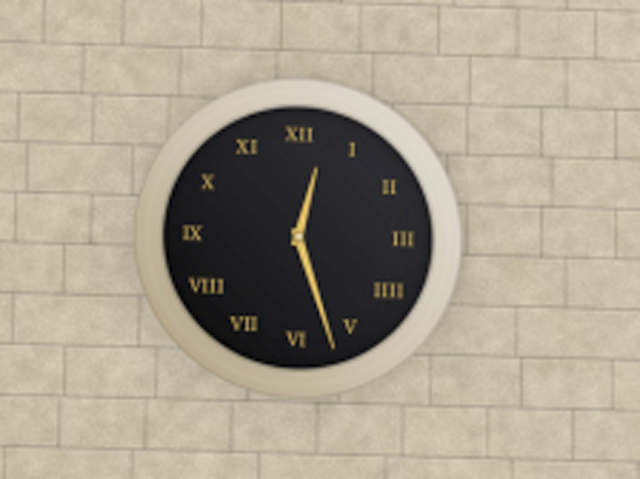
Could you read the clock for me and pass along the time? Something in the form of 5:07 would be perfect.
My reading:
12:27
